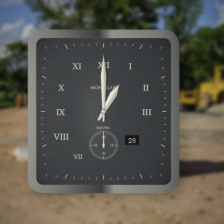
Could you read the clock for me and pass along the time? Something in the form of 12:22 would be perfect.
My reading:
1:00
